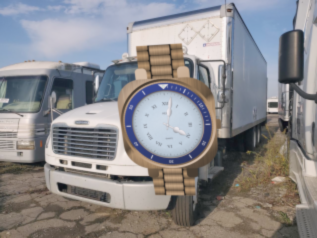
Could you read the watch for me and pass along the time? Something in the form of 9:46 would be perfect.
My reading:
4:02
